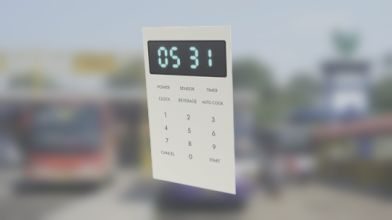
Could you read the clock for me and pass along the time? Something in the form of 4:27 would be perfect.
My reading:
5:31
